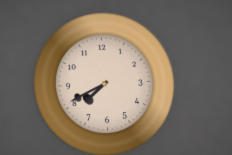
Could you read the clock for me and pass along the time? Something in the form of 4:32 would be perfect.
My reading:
7:41
